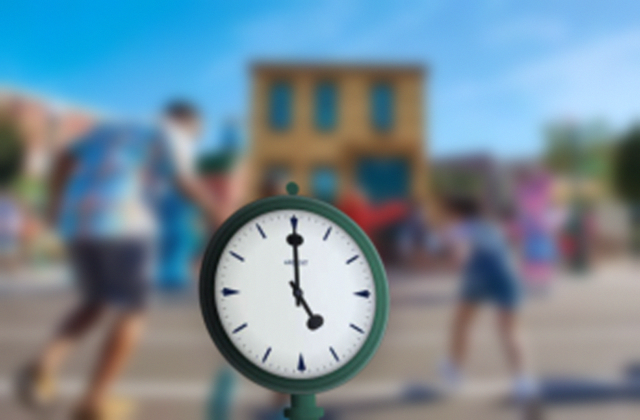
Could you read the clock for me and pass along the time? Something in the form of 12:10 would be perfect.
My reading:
5:00
